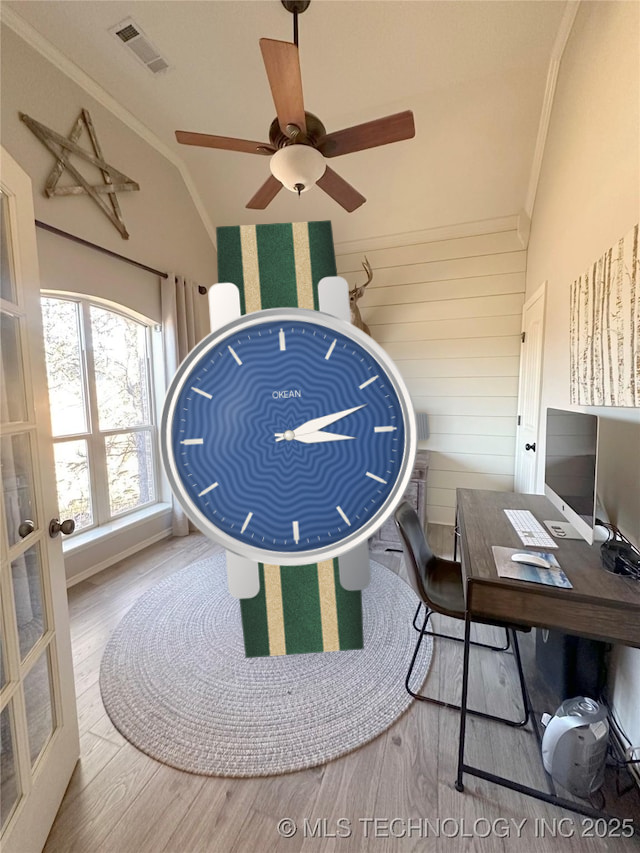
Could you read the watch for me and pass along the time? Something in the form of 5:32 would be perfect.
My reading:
3:12
